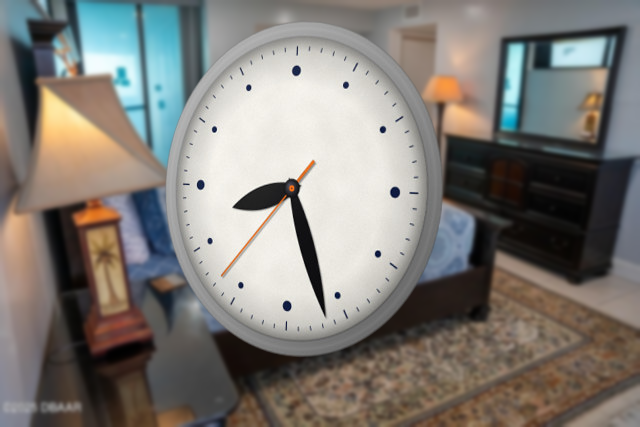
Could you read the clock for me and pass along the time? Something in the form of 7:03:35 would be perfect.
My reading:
8:26:37
